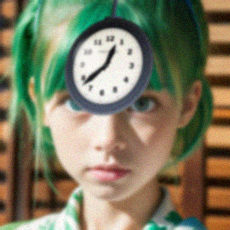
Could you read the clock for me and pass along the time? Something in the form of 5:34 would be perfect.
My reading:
12:38
